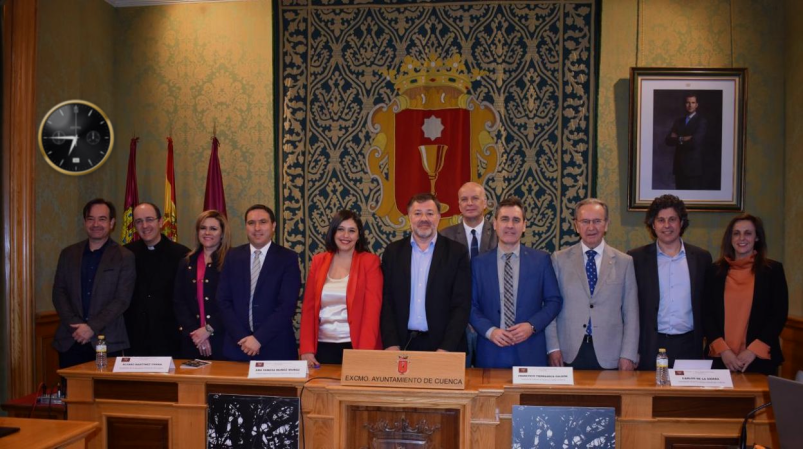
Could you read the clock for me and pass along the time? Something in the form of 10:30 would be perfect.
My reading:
6:45
